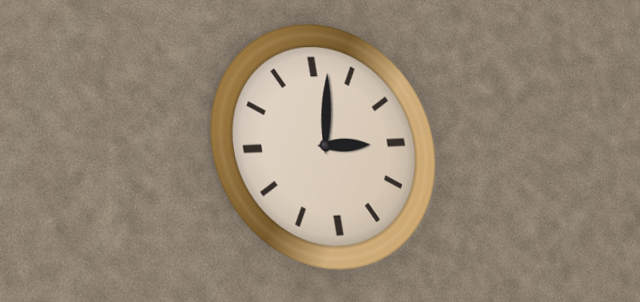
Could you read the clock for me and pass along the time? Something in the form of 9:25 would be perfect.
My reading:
3:02
